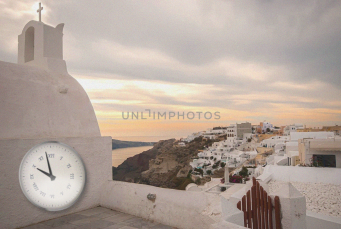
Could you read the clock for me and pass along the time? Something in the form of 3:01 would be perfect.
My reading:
9:58
